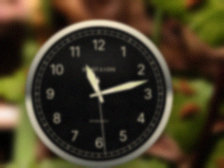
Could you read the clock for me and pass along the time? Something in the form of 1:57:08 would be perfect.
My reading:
11:12:29
